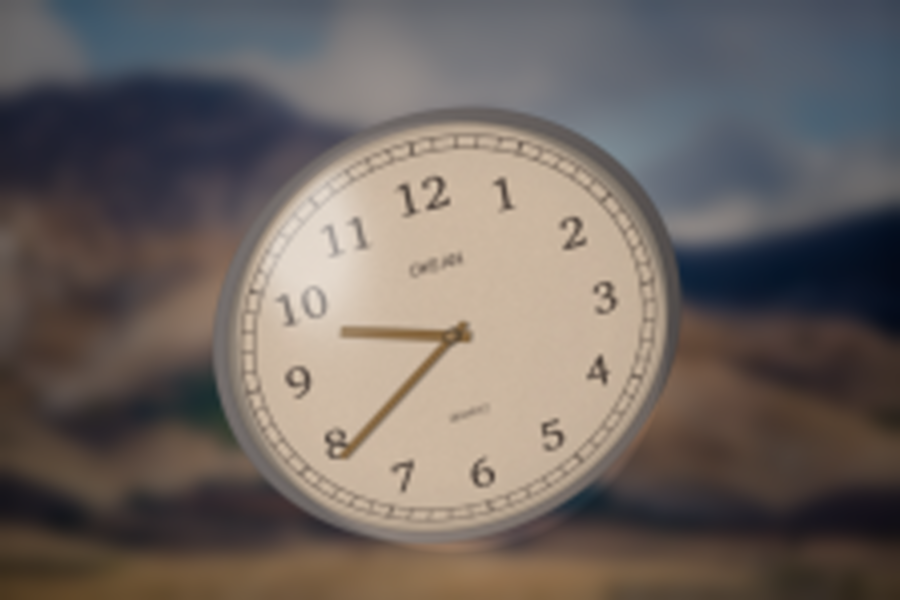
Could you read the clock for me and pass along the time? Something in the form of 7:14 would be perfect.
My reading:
9:39
